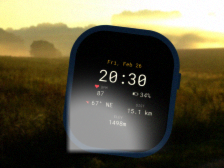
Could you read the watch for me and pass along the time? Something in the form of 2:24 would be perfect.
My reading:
20:30
